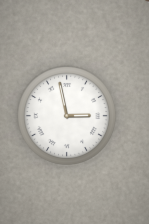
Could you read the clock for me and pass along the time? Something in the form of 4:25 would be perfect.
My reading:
2:58
